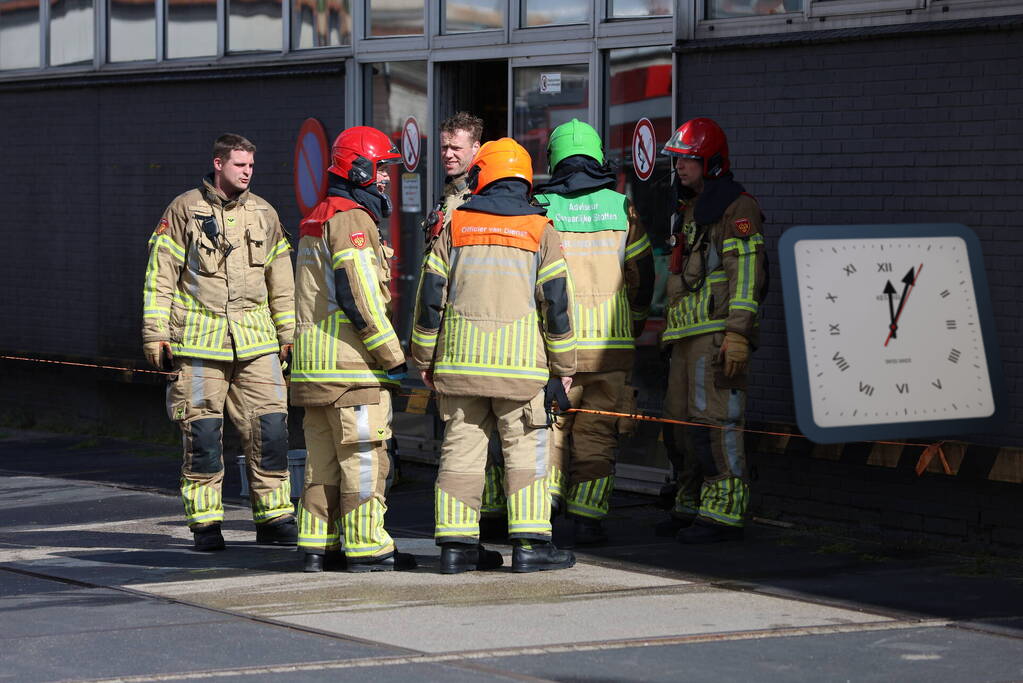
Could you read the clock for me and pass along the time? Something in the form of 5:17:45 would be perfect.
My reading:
12:04:05
